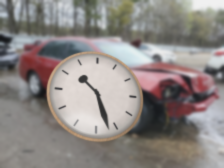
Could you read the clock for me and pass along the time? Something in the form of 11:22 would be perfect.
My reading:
10:27
